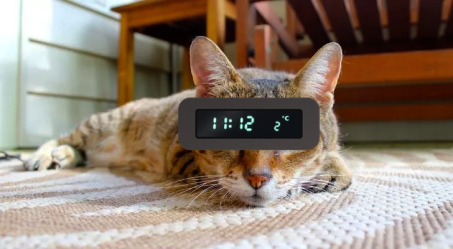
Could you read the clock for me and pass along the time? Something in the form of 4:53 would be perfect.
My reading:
11:12
